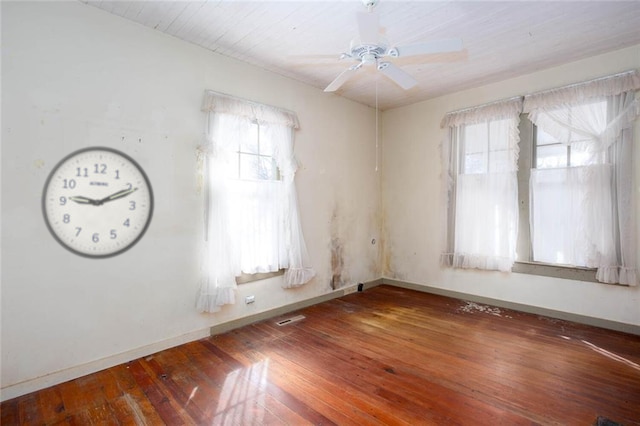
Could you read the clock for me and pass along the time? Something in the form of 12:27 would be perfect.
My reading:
9:11
